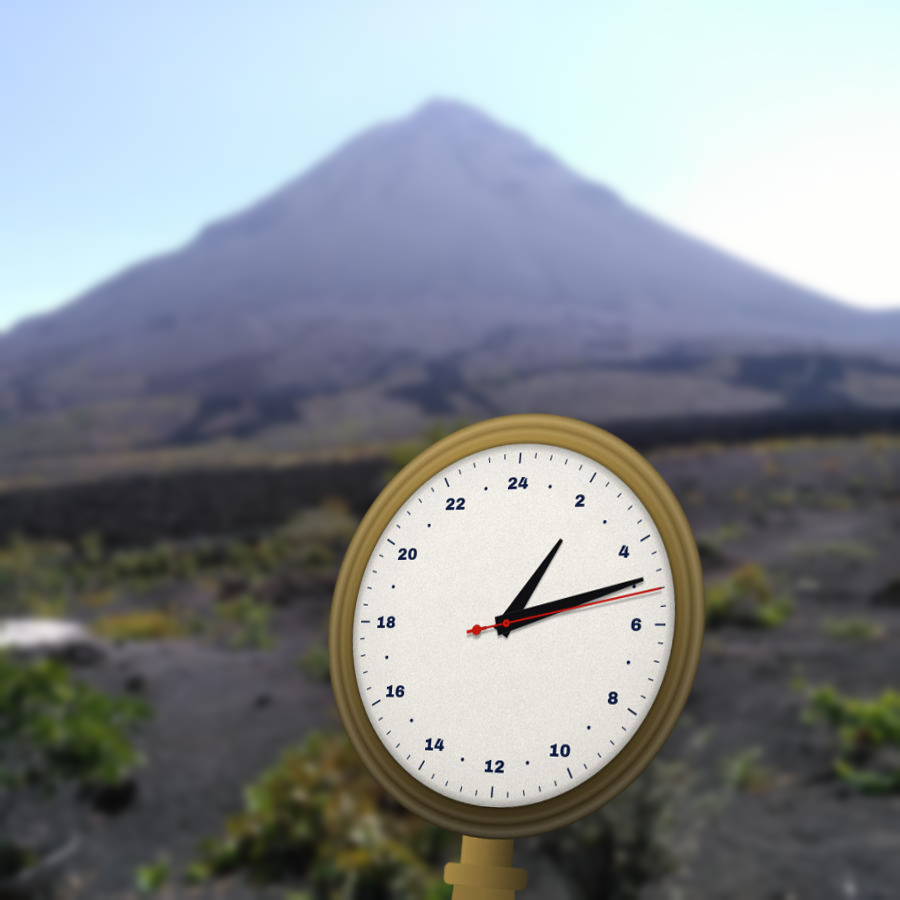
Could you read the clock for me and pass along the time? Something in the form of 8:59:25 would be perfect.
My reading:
2:12:13
